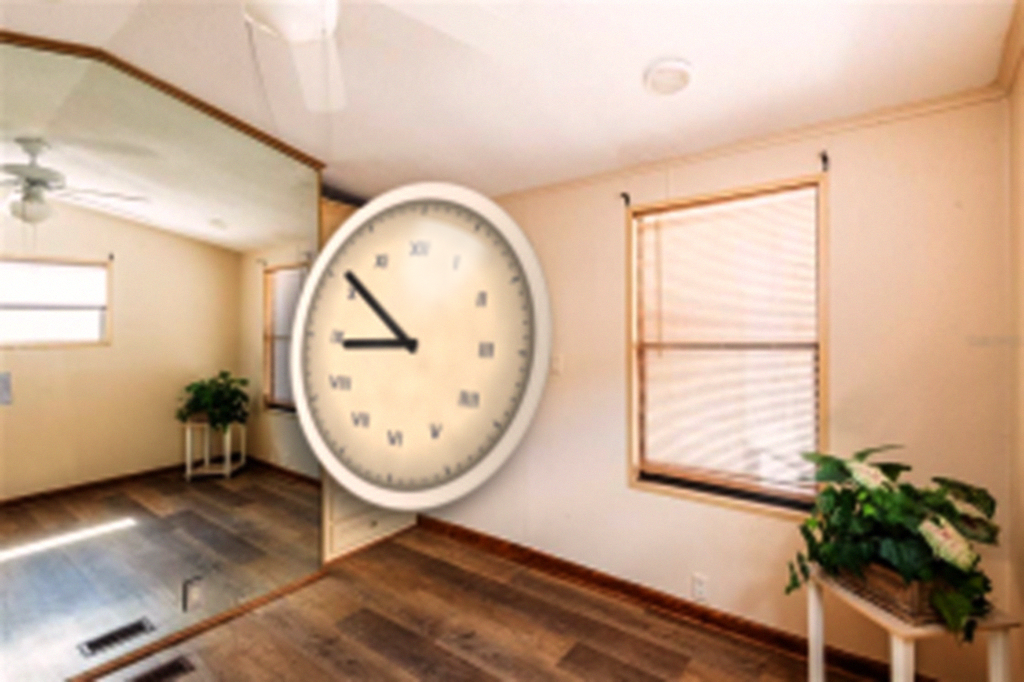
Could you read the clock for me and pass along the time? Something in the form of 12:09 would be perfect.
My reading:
8:51
